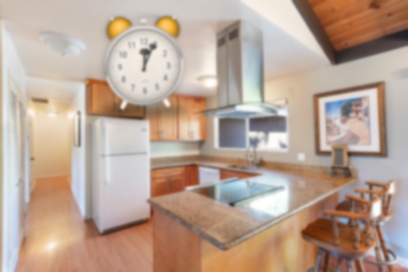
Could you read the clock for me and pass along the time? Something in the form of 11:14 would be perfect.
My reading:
12:04
